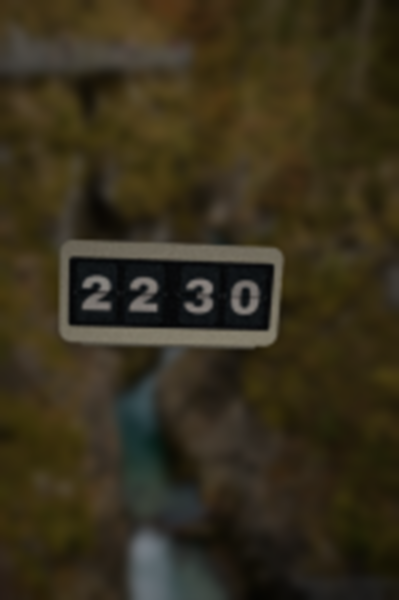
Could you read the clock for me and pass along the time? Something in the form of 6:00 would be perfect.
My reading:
22:30
